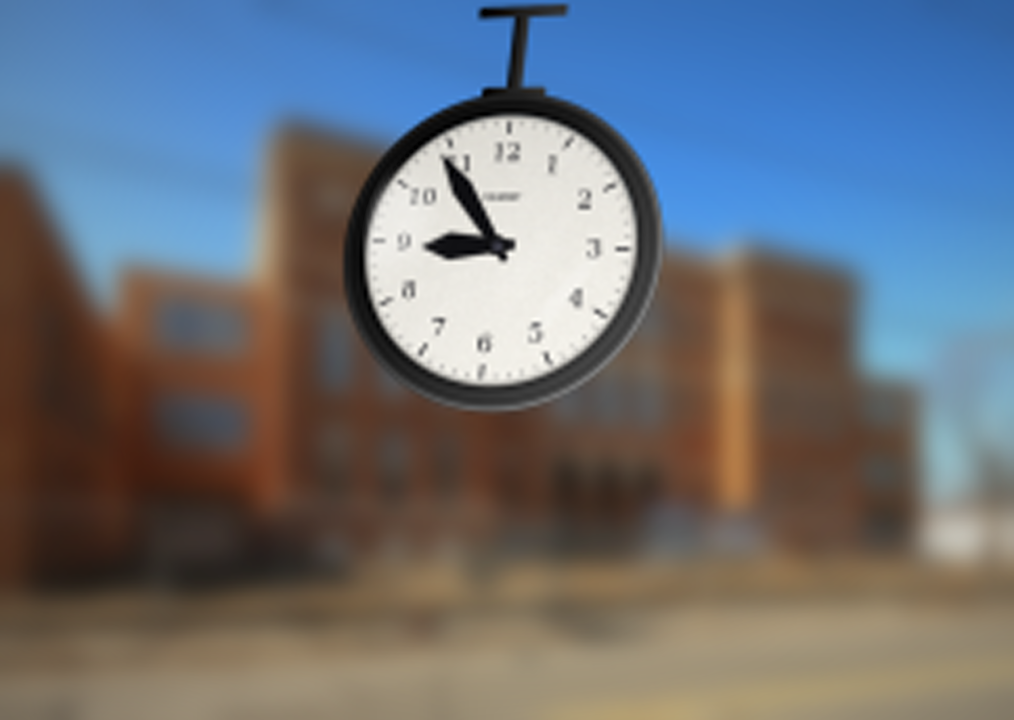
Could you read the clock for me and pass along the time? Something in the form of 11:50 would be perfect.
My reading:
8:54
